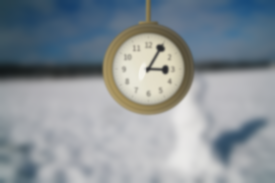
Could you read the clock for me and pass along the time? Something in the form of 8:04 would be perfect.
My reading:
3:05
